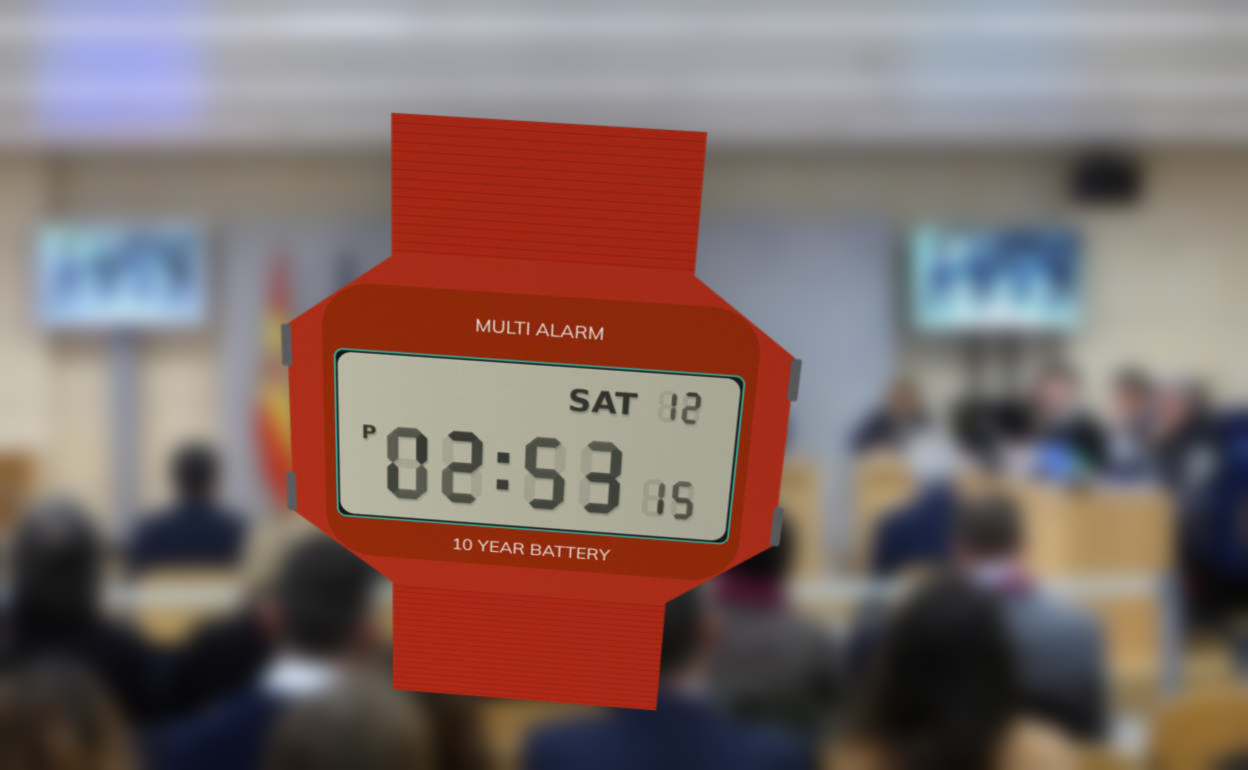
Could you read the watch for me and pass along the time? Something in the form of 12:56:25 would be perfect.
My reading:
2:53:15
